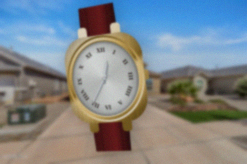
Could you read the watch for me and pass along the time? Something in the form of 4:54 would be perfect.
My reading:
12:36
